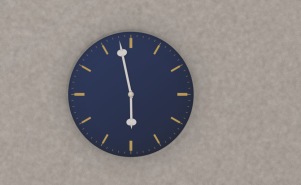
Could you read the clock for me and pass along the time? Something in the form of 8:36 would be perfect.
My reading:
5:58
